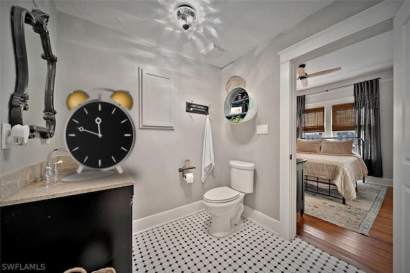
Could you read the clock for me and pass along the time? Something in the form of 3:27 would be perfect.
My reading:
11:48
